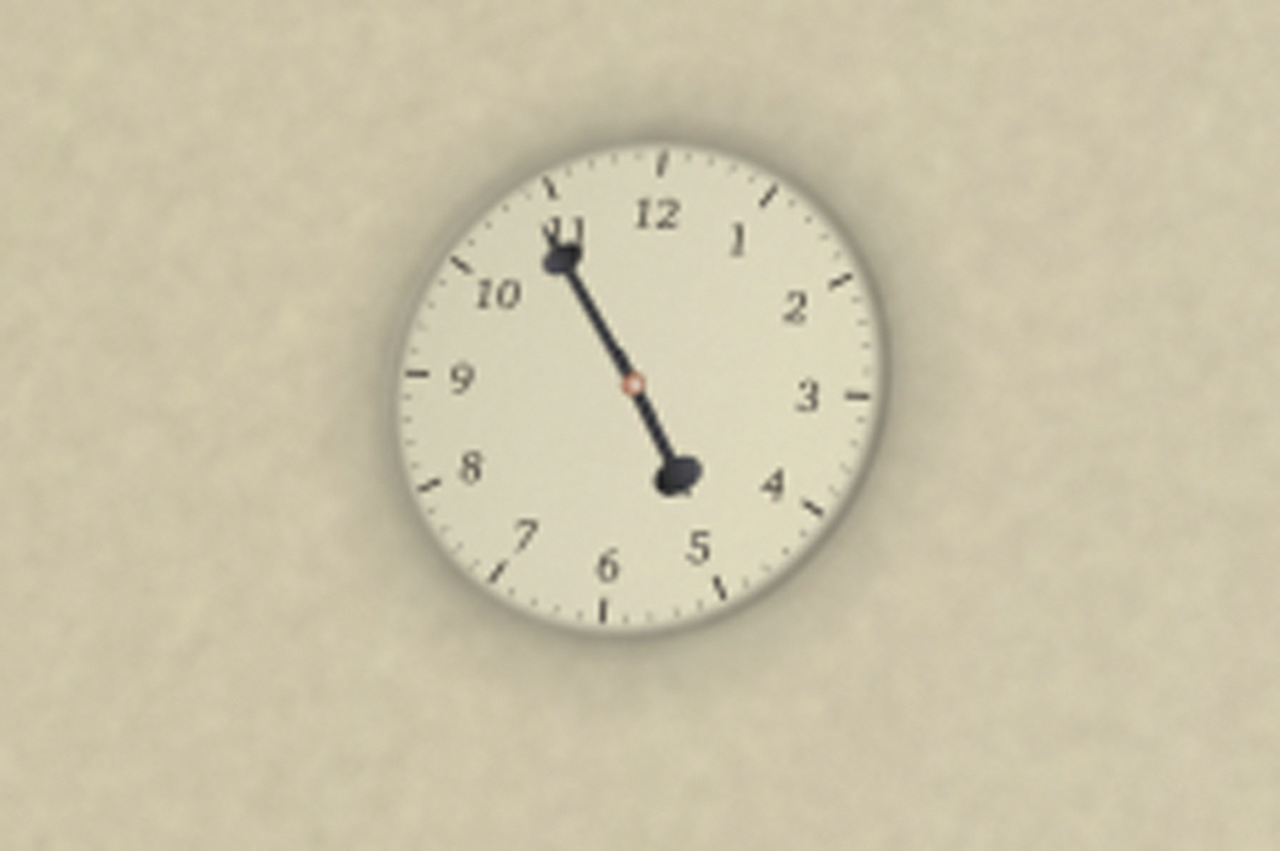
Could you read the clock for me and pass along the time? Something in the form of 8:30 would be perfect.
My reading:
4:54
